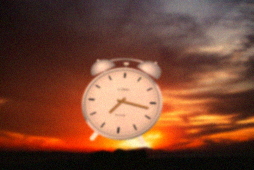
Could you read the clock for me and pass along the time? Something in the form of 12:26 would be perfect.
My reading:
7:17
